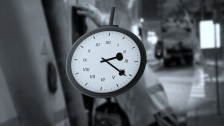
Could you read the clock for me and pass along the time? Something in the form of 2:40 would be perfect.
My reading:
2:21
